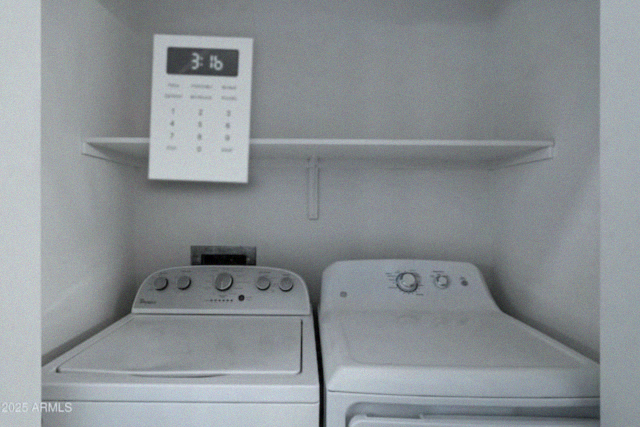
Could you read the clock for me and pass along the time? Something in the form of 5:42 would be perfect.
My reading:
3:16
